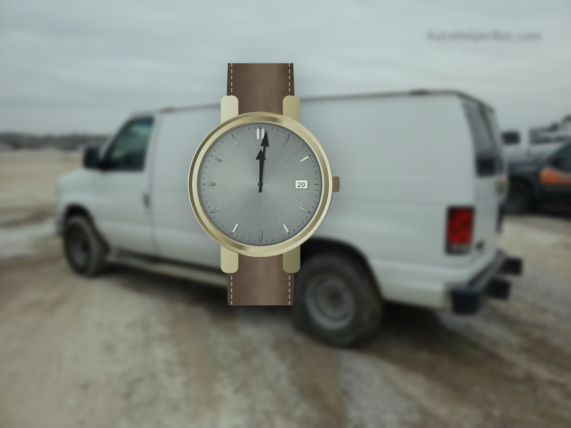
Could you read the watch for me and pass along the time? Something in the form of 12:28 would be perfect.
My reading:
12:01
